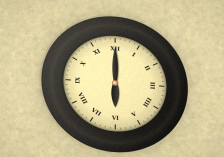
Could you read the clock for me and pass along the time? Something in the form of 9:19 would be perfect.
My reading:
6:00
